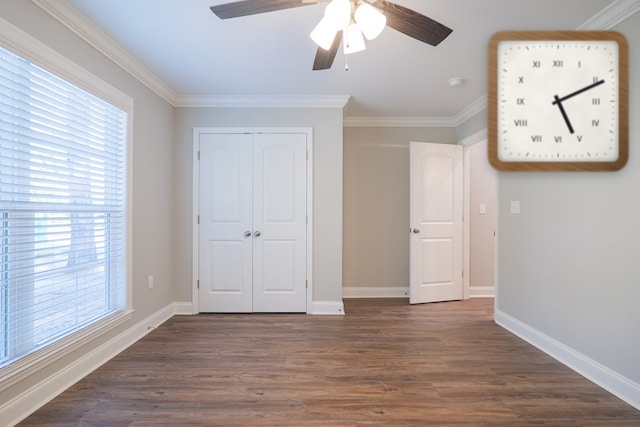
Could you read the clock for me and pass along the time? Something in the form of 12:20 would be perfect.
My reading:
5:11
